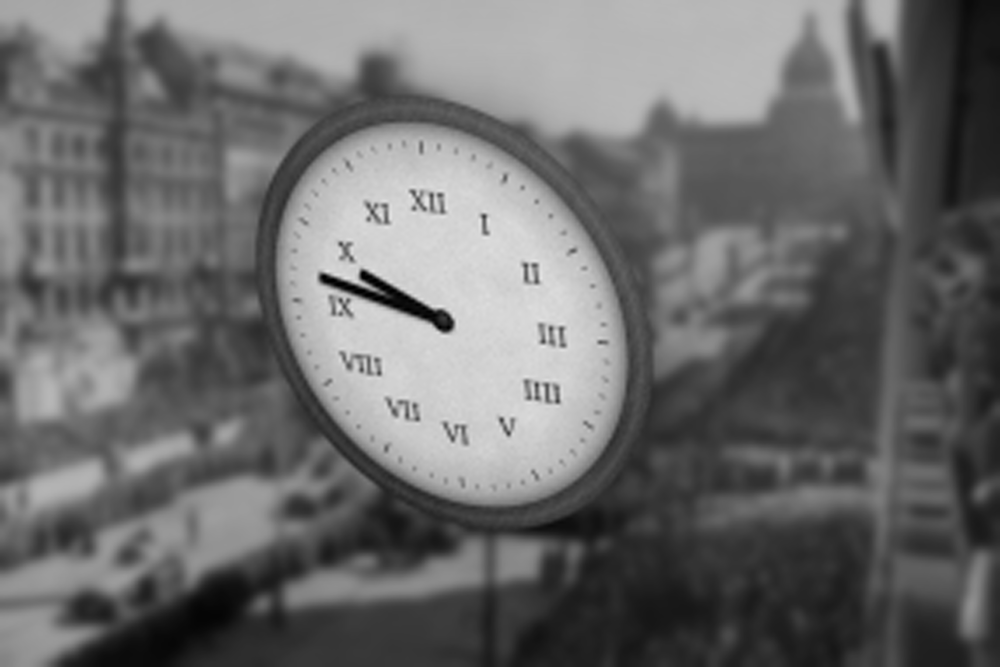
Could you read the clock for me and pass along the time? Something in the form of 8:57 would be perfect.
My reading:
9:47
